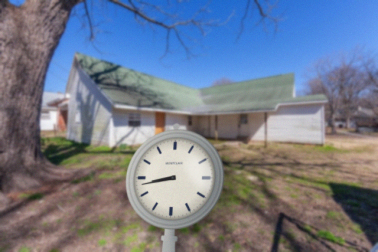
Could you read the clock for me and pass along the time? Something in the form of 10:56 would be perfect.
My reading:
8:43
